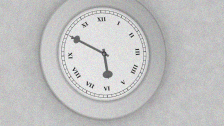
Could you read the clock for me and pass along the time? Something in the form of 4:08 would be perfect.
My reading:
5:50
